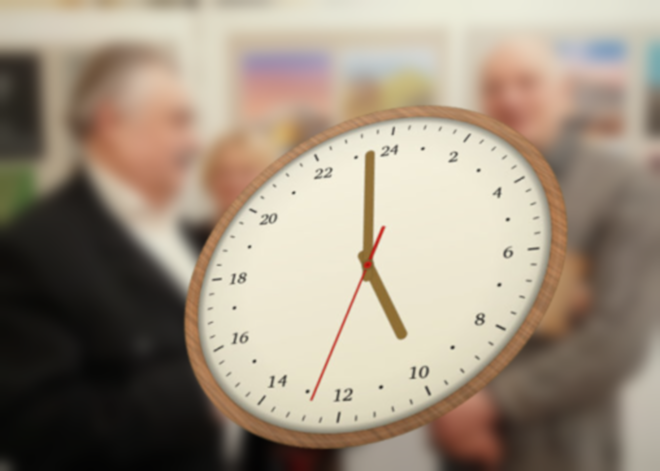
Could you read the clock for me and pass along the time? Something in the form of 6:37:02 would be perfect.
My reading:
9:58:32
